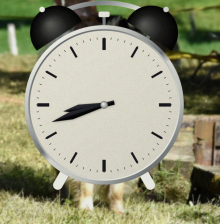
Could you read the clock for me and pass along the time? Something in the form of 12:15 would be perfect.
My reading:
8:42
